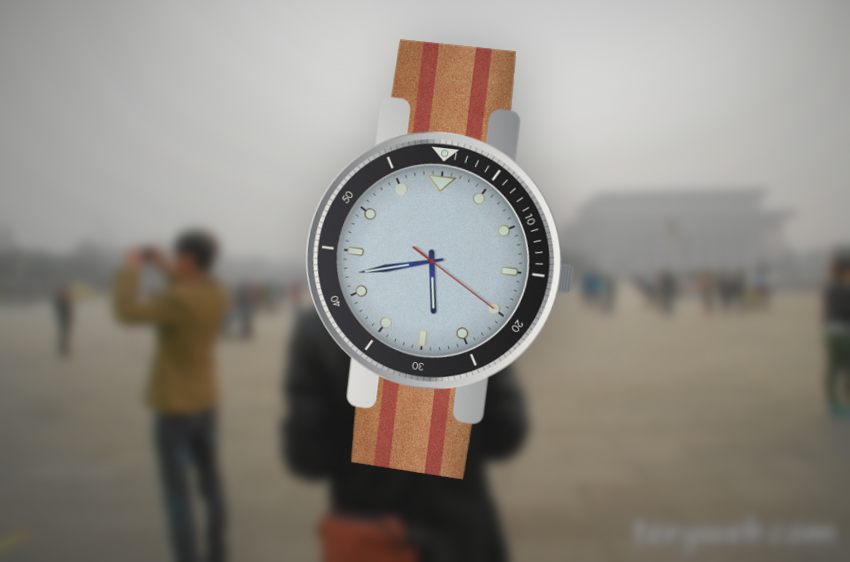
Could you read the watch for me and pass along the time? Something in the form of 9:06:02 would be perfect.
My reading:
5:42:20
